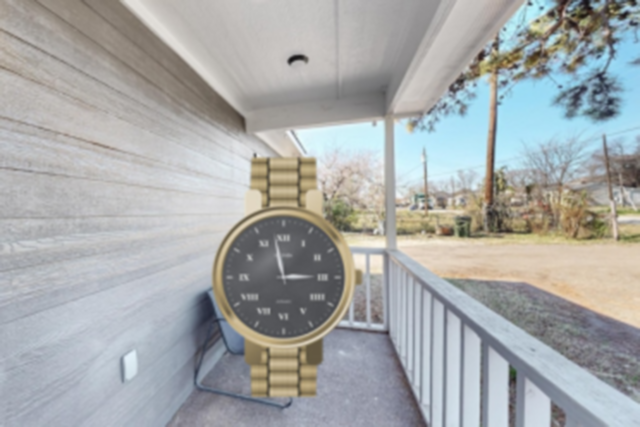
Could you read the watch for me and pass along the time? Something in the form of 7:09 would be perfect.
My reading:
2:58
